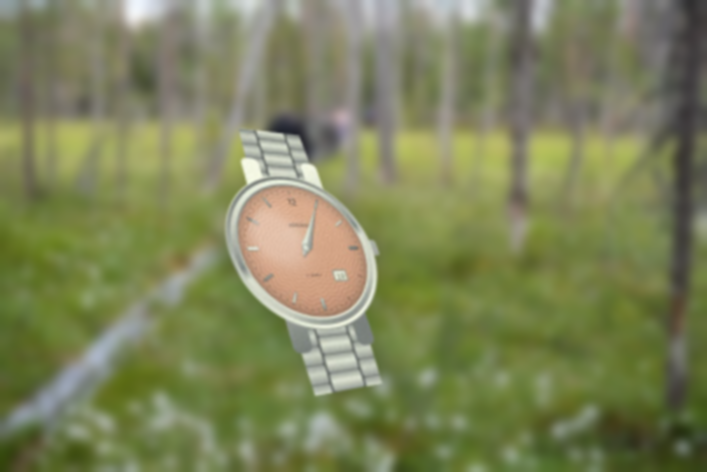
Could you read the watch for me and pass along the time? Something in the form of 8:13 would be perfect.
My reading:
1:05
